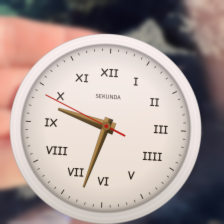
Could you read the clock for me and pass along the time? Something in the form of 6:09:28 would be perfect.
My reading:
9:32:49
